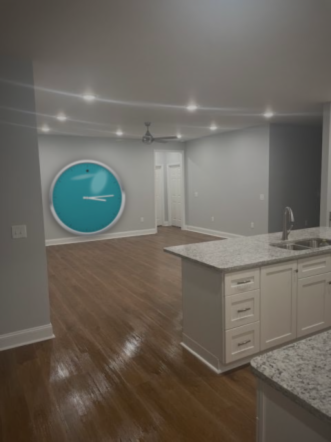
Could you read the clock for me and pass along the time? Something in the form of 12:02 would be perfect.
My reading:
3:14
